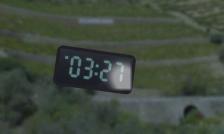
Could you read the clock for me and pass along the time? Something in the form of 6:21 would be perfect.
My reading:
3:27
